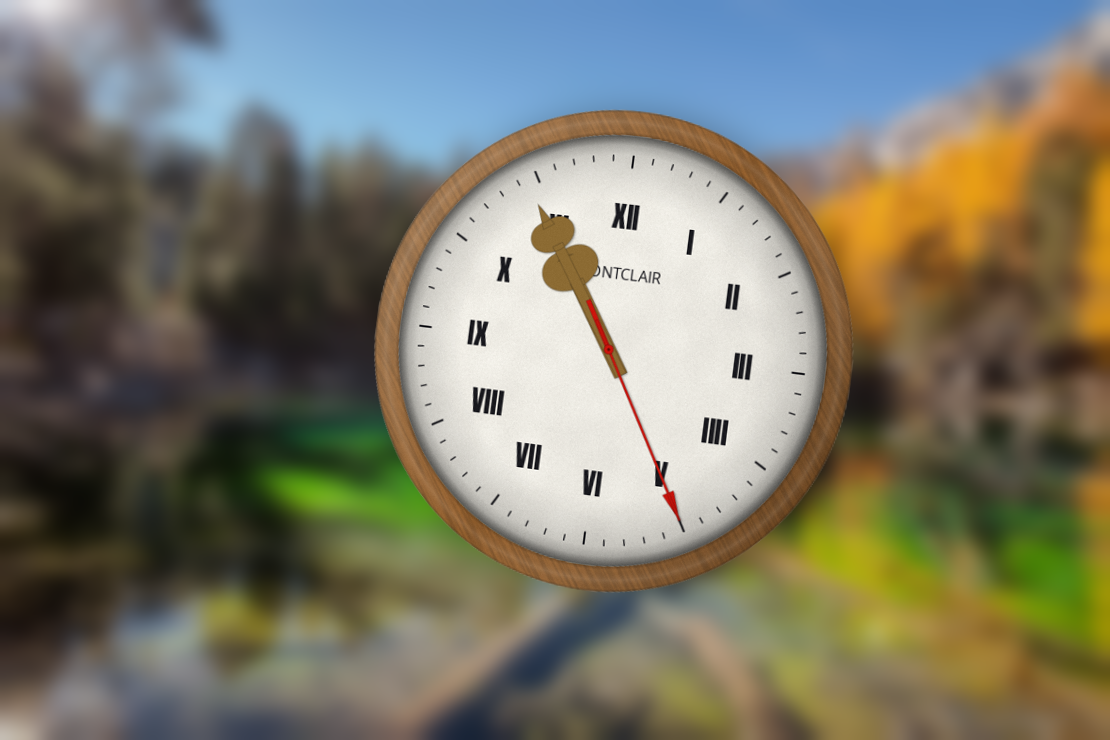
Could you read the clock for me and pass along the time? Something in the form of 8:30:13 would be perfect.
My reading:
10:54:25
